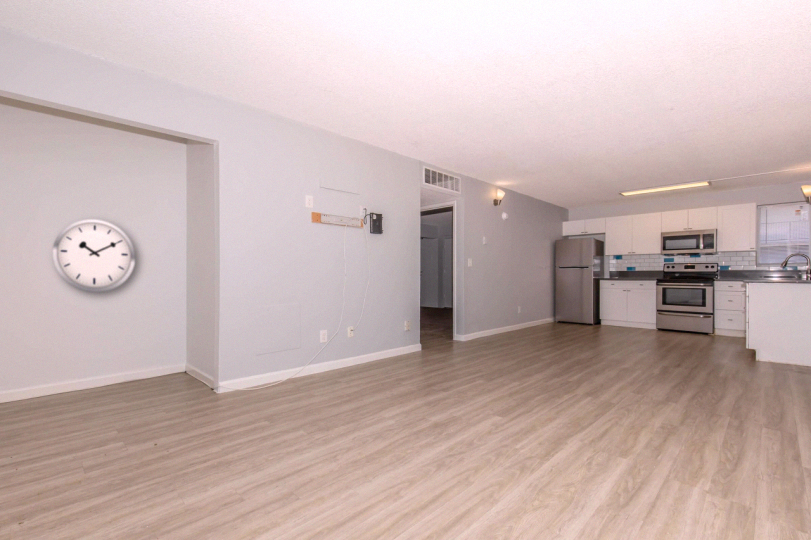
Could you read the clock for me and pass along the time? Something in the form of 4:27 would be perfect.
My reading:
10:10
